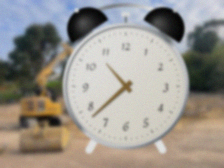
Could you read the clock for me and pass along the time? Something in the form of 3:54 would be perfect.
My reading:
10:38
